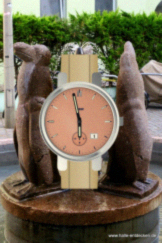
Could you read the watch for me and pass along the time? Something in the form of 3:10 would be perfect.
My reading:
5:58
